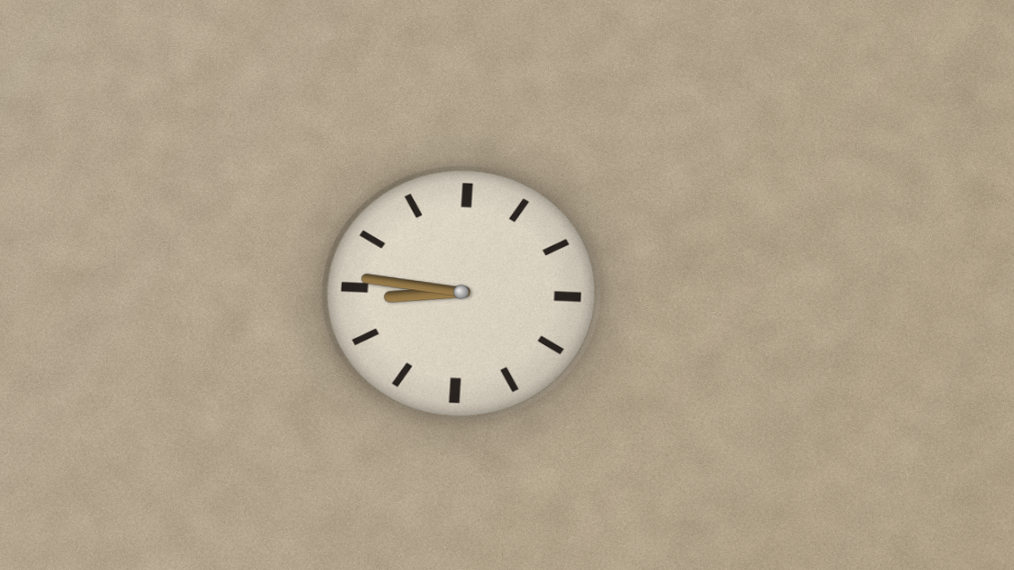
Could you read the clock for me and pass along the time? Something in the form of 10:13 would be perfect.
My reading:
8:46
